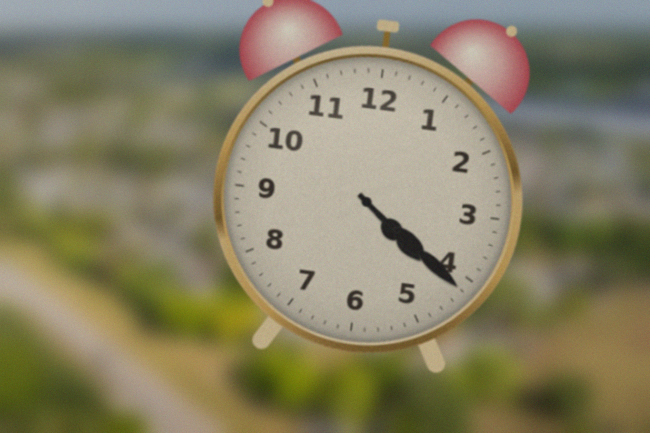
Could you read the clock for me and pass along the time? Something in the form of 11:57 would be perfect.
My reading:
4:21
